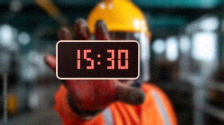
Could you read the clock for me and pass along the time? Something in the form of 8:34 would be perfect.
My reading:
15:30
